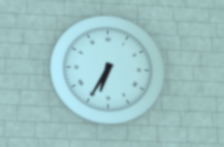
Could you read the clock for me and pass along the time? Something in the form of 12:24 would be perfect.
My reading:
6:35
